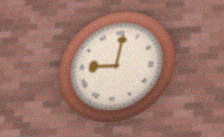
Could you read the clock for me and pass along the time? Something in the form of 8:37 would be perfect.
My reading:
9:01
